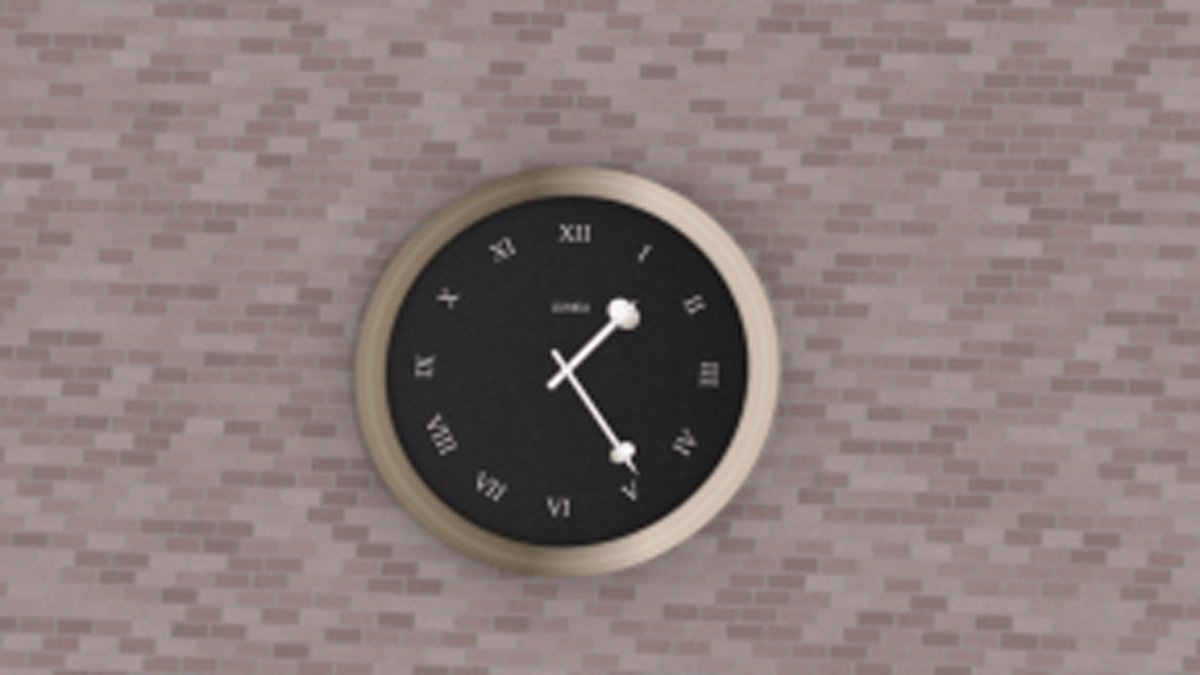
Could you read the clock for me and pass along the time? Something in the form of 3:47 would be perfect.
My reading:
1:24
